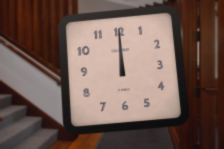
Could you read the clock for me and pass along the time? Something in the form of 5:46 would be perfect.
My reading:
12:00
